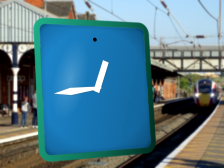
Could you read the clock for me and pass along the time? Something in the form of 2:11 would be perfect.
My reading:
12:44
